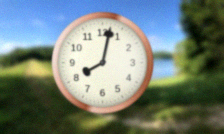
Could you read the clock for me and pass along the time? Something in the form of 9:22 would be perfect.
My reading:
8:02
